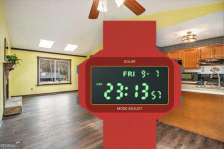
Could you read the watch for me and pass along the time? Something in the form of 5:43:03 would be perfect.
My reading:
23:13:57
